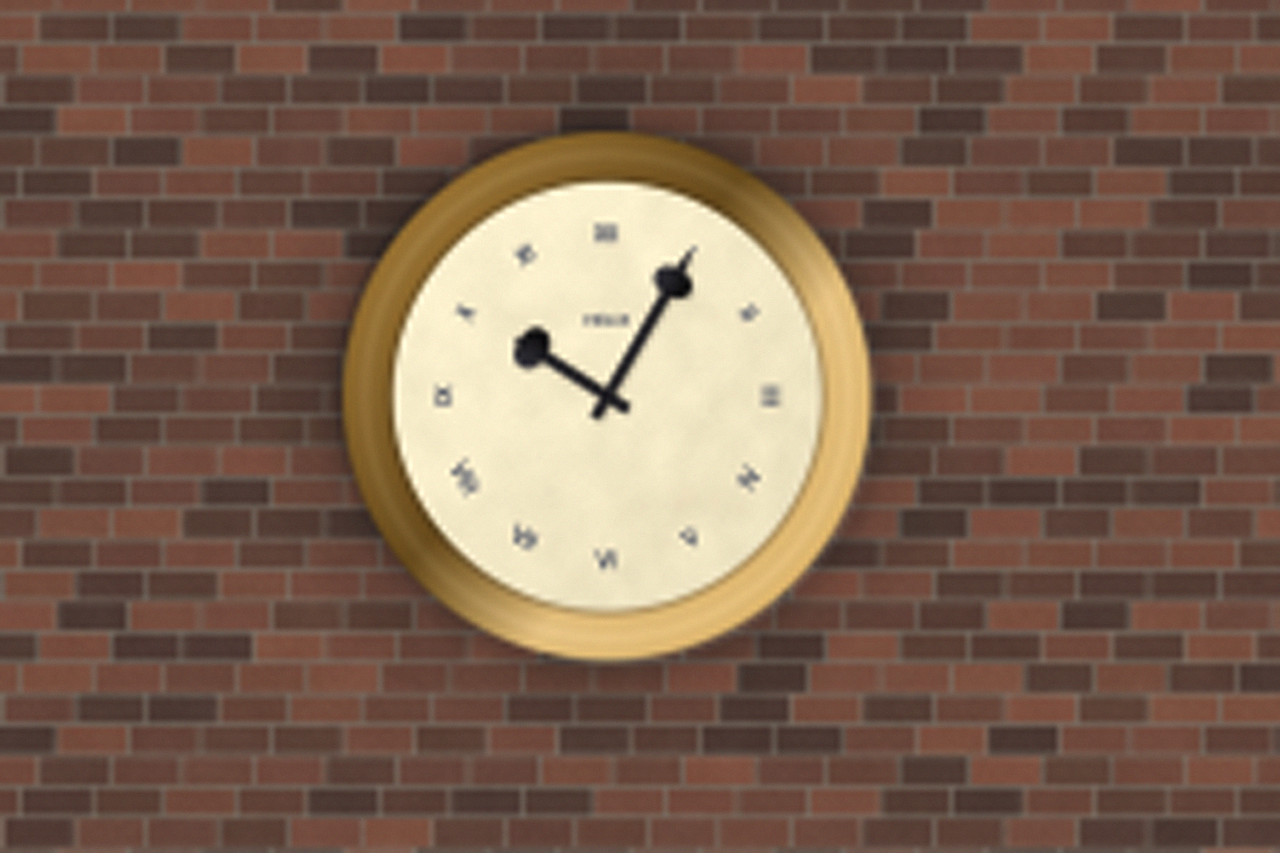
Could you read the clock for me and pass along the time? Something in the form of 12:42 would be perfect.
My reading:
10:05
